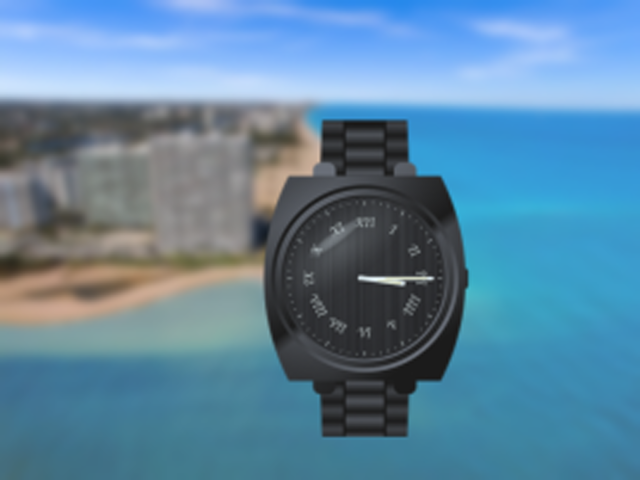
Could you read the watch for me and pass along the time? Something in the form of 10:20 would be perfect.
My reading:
3:15
